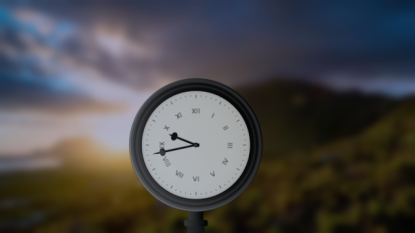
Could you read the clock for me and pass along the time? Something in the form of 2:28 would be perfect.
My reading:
9:43
